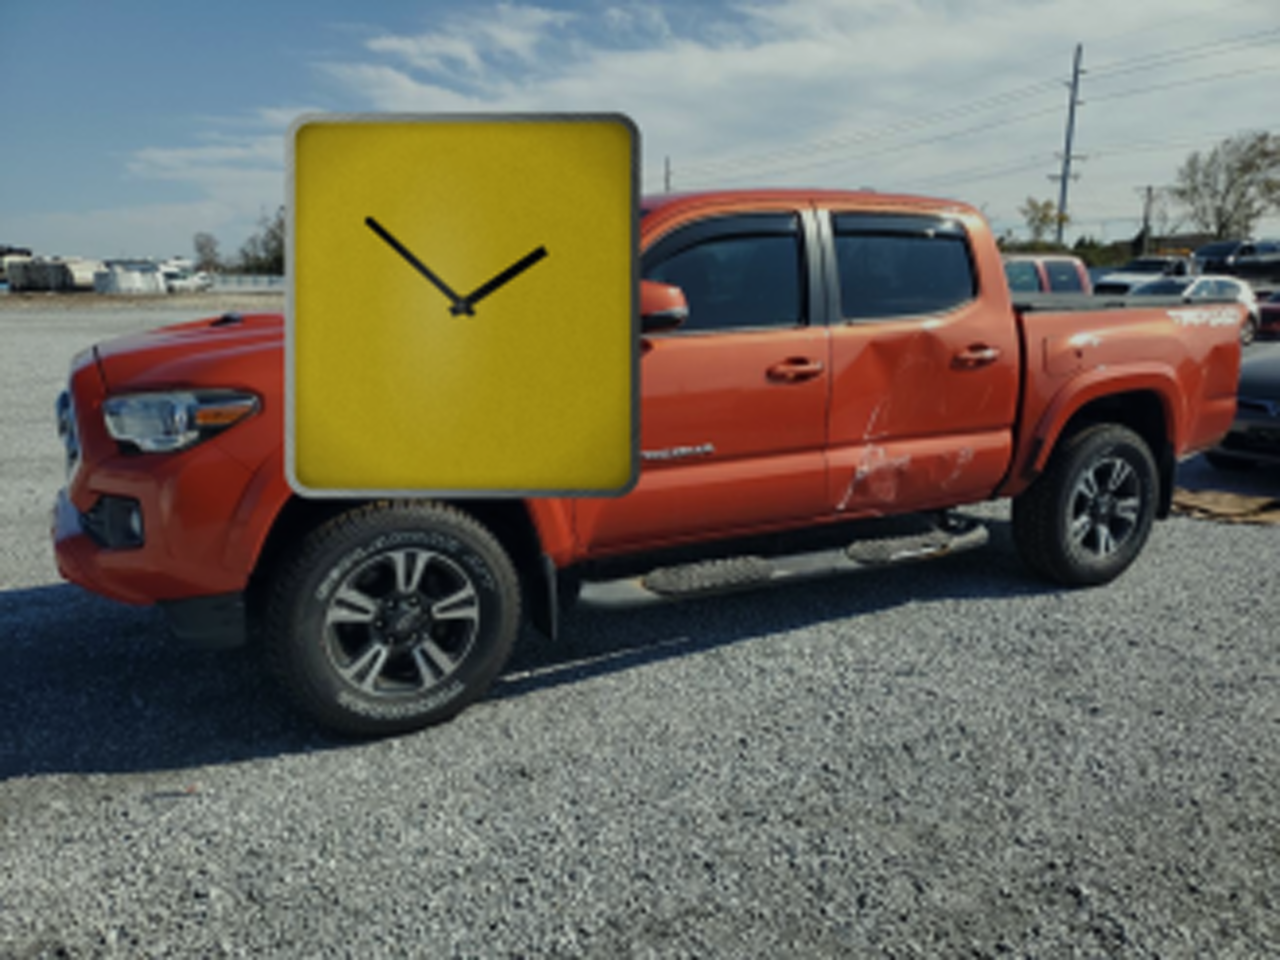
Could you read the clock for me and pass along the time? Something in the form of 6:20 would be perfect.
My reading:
1:52
